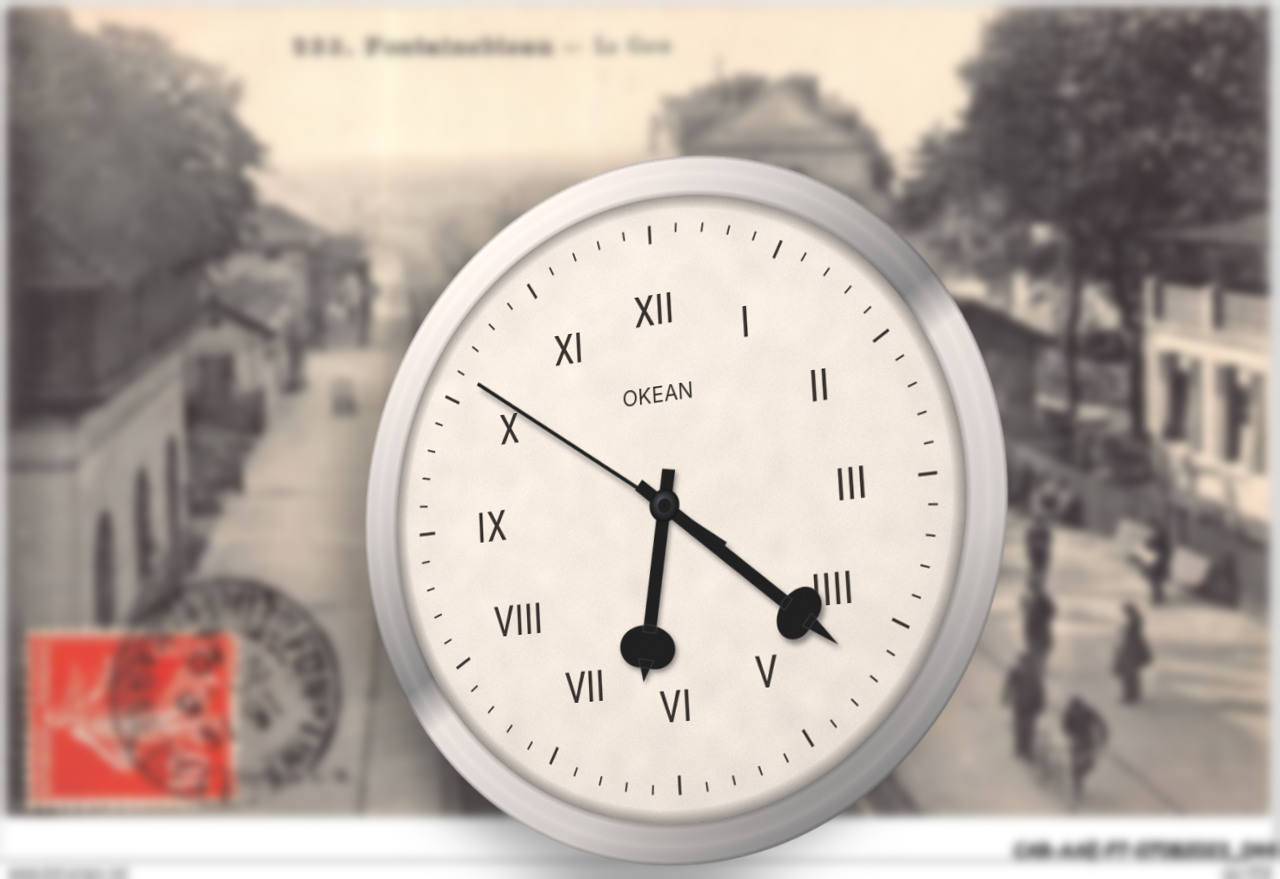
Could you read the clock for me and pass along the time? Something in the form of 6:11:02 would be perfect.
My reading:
6:21:51
